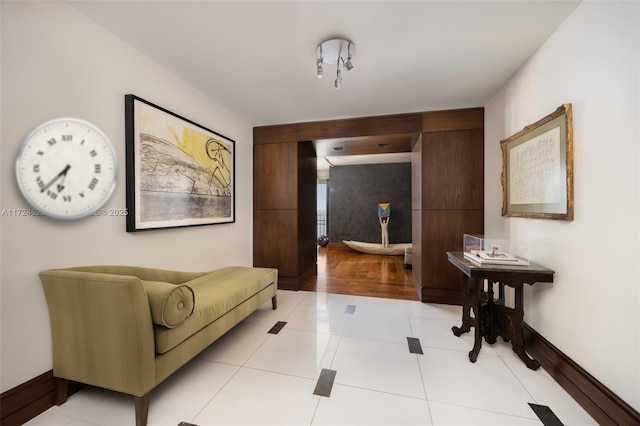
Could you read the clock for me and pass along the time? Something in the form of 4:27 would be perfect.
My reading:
6:38
